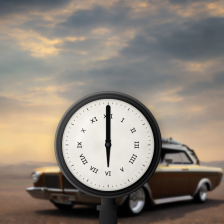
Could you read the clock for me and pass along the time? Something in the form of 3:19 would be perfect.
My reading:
6:00
